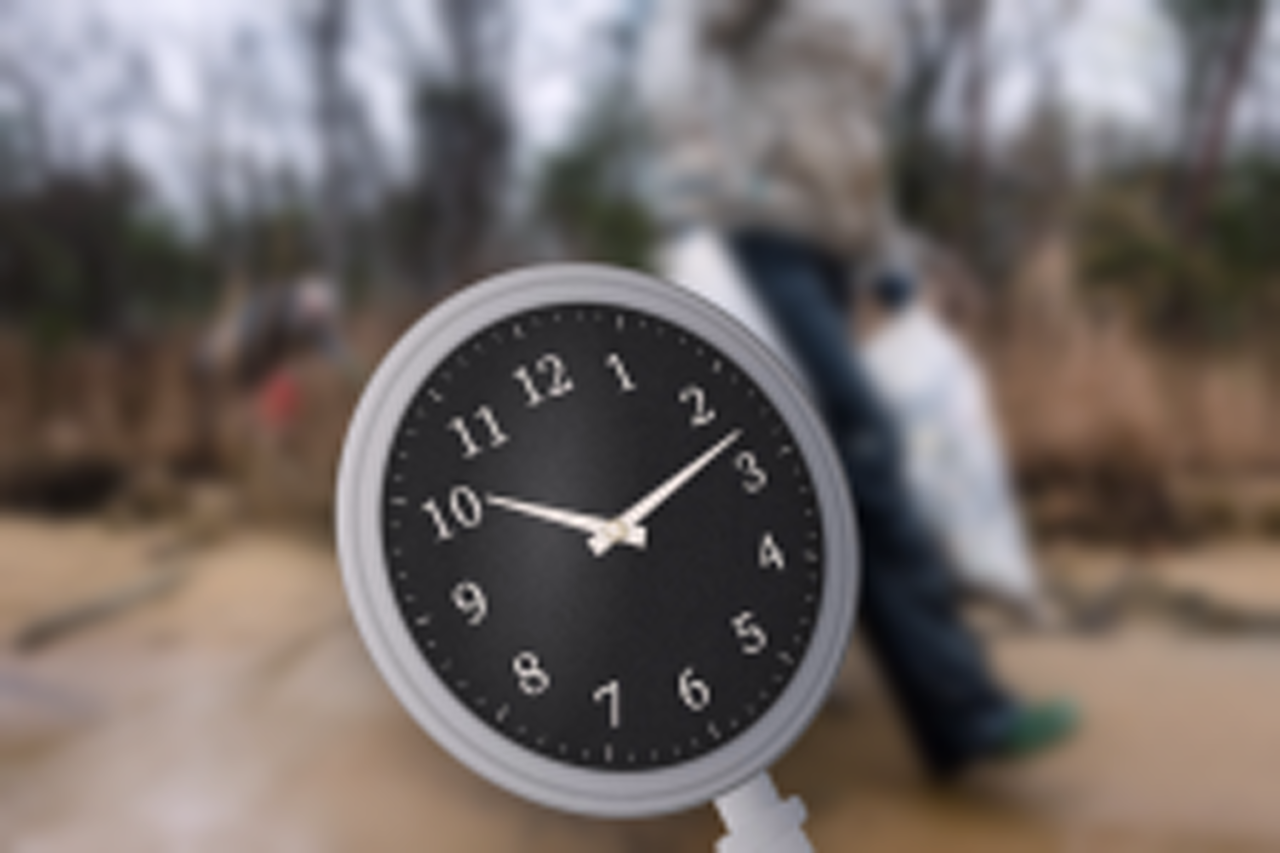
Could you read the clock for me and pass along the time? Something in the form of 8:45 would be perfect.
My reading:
10:13
